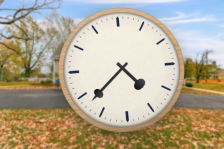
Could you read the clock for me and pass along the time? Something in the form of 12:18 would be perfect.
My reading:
4:38
